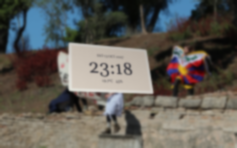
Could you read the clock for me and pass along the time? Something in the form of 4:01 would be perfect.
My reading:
23:18
